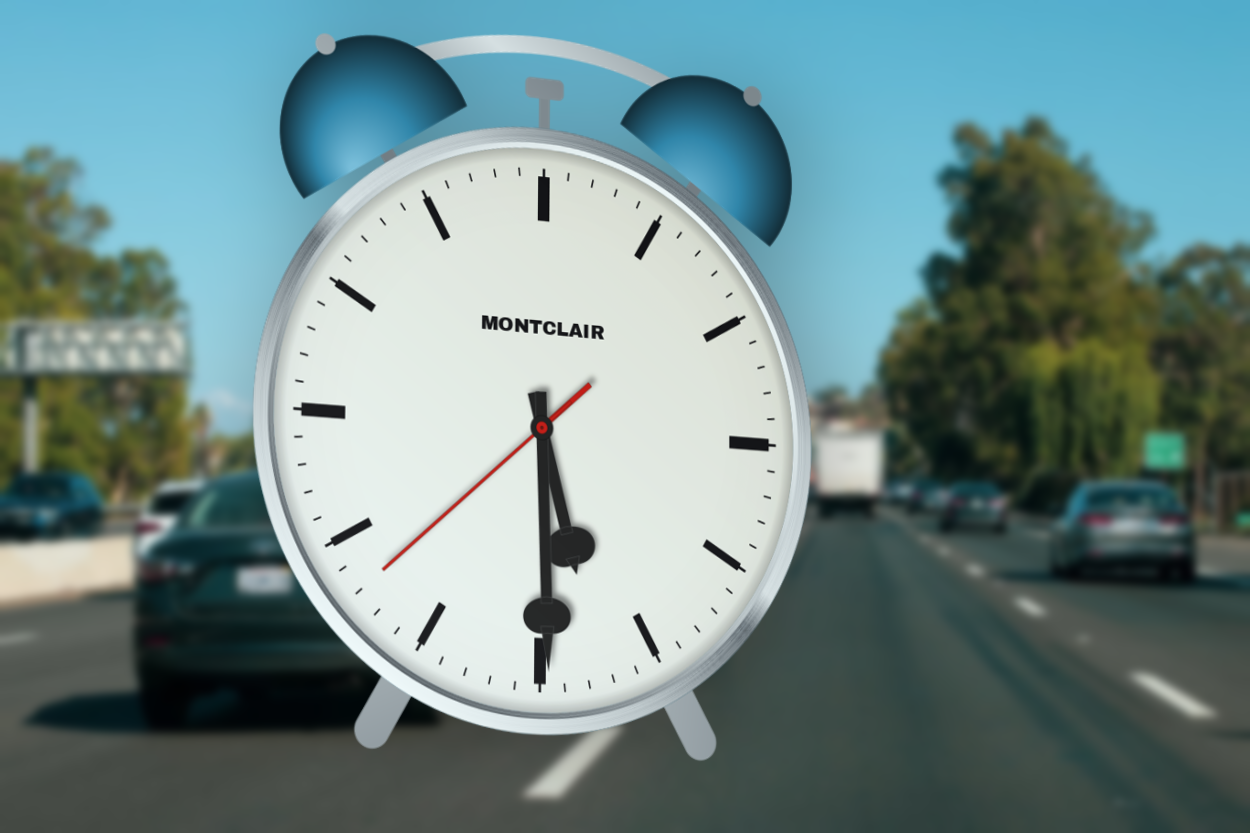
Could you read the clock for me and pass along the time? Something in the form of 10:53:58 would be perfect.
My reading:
5:29:38
